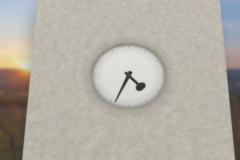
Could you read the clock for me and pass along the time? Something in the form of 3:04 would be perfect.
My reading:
4:34
